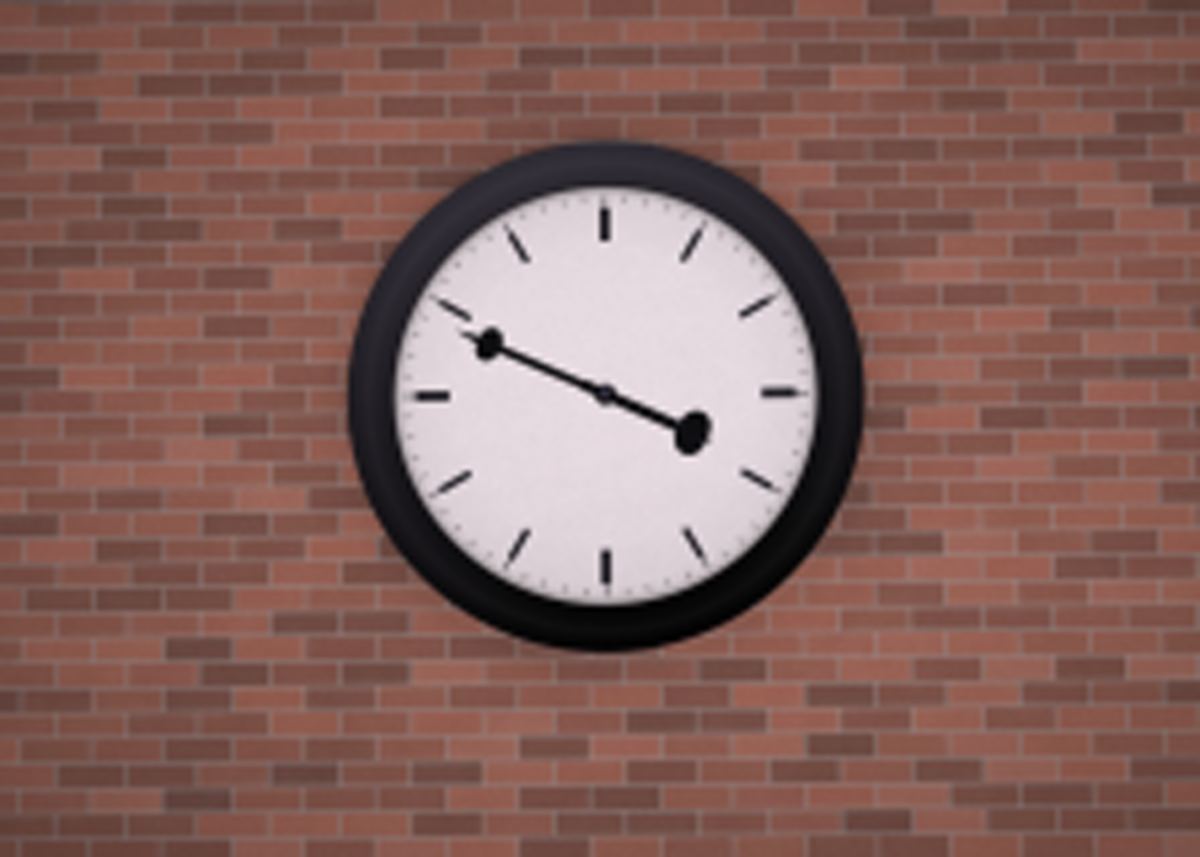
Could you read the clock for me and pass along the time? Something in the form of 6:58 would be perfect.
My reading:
3:49
